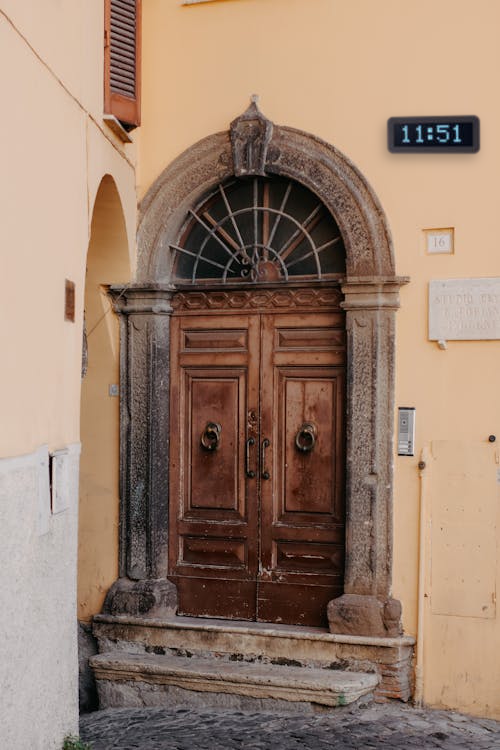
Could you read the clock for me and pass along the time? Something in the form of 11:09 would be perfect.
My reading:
11:51
